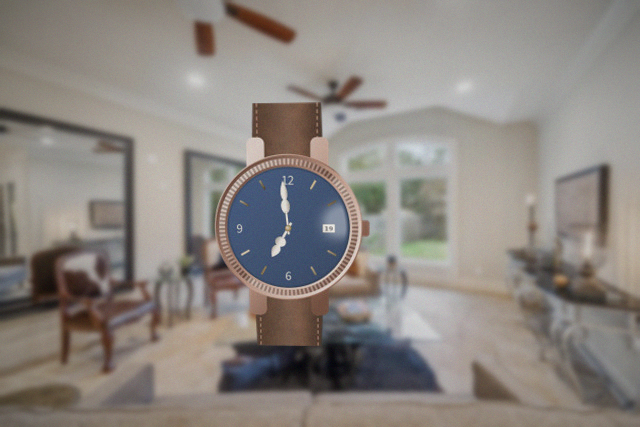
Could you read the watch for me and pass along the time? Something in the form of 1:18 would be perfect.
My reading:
6:59
